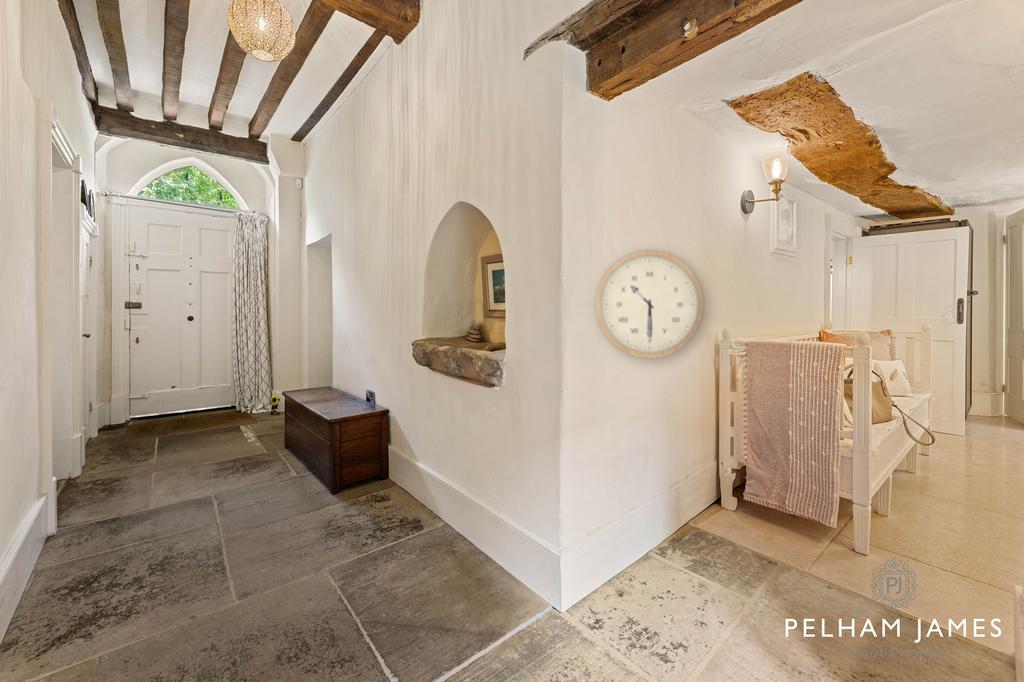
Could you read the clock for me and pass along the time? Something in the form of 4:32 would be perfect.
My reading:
10:30
